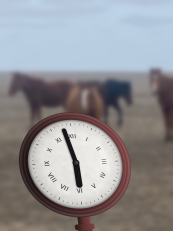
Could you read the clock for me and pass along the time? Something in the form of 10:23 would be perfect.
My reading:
5:58
